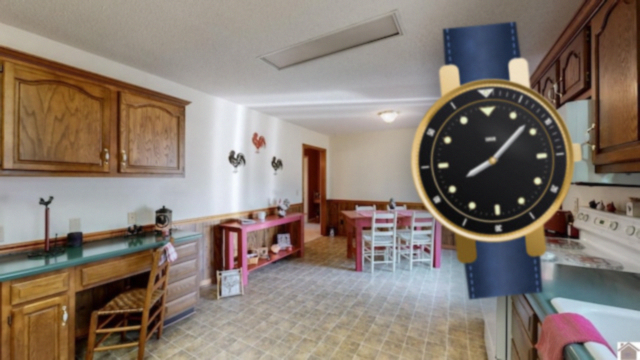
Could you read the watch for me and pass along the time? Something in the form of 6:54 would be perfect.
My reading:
8:08
